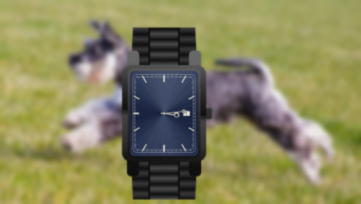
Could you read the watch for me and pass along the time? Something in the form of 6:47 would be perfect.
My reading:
3:14
